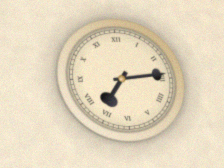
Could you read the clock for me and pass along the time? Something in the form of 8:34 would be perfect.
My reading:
7:14
